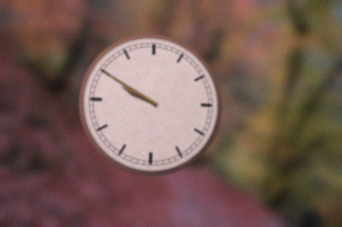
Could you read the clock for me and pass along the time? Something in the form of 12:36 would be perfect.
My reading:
9:50
